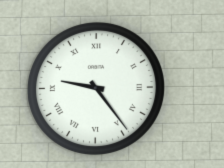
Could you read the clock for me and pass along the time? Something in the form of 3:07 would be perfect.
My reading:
9:24
